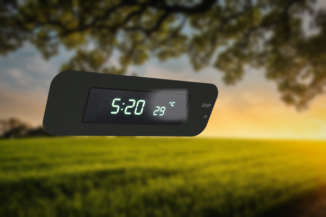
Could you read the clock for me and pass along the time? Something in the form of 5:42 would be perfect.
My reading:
5:20
